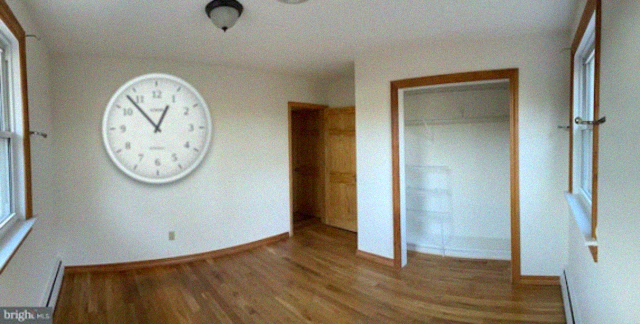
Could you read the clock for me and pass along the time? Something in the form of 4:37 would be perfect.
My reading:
12:53
